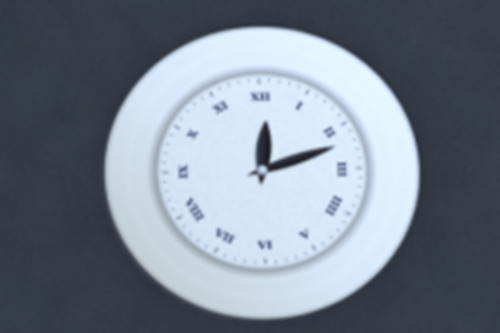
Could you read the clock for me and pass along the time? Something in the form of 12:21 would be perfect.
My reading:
12:12
